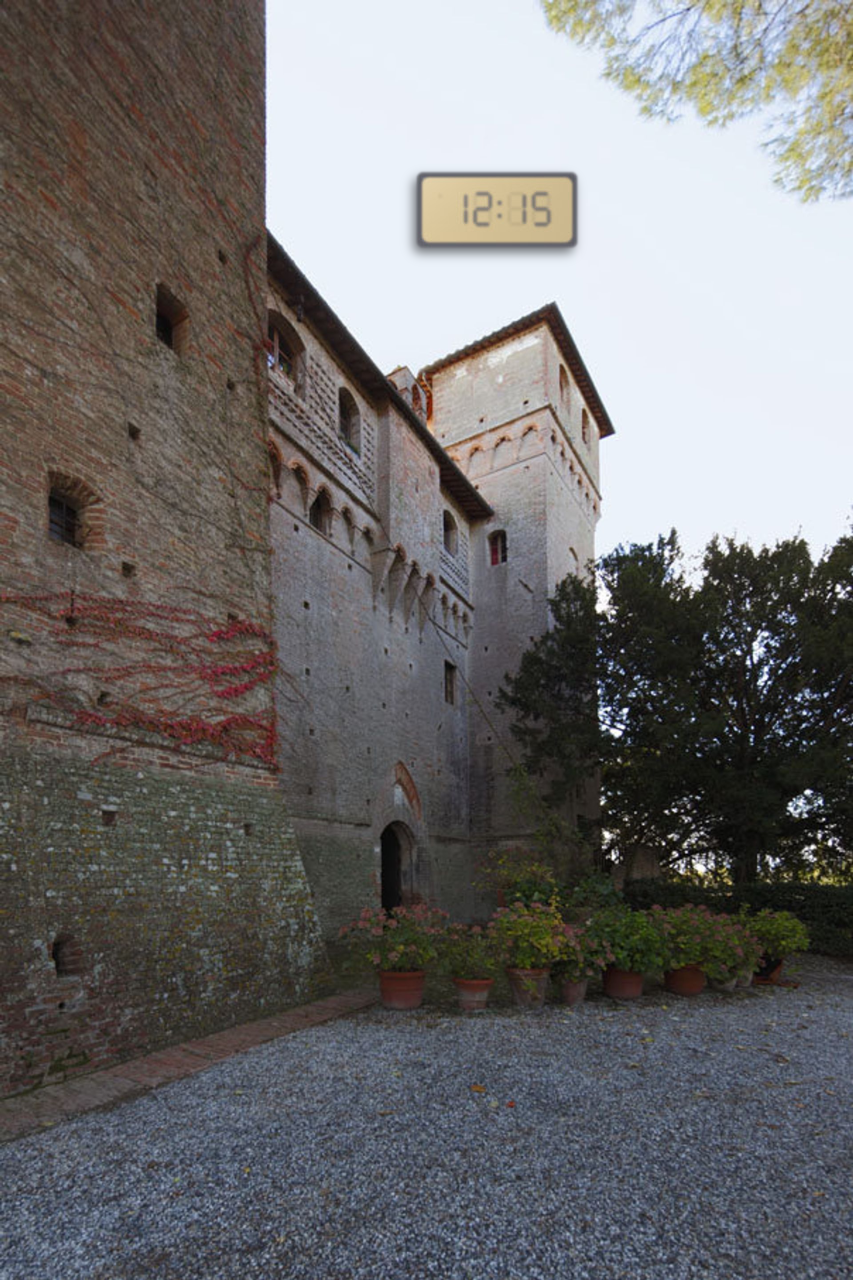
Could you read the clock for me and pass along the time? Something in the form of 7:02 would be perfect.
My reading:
12:15
